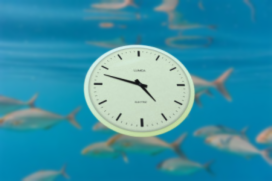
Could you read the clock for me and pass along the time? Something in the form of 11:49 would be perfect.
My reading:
4:48
